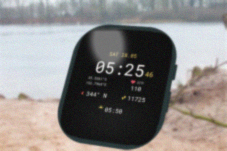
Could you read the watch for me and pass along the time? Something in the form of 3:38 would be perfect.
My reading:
5:25
